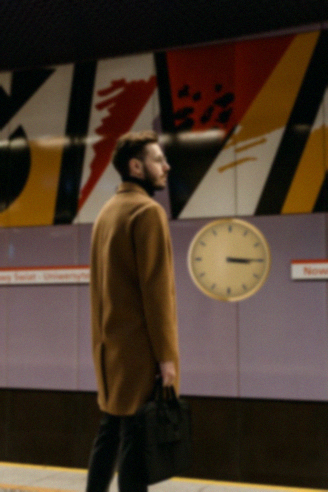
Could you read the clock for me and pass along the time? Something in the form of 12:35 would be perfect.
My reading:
3:15
